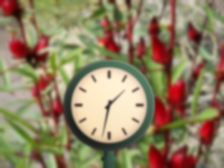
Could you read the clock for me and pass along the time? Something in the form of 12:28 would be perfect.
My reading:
1:32
